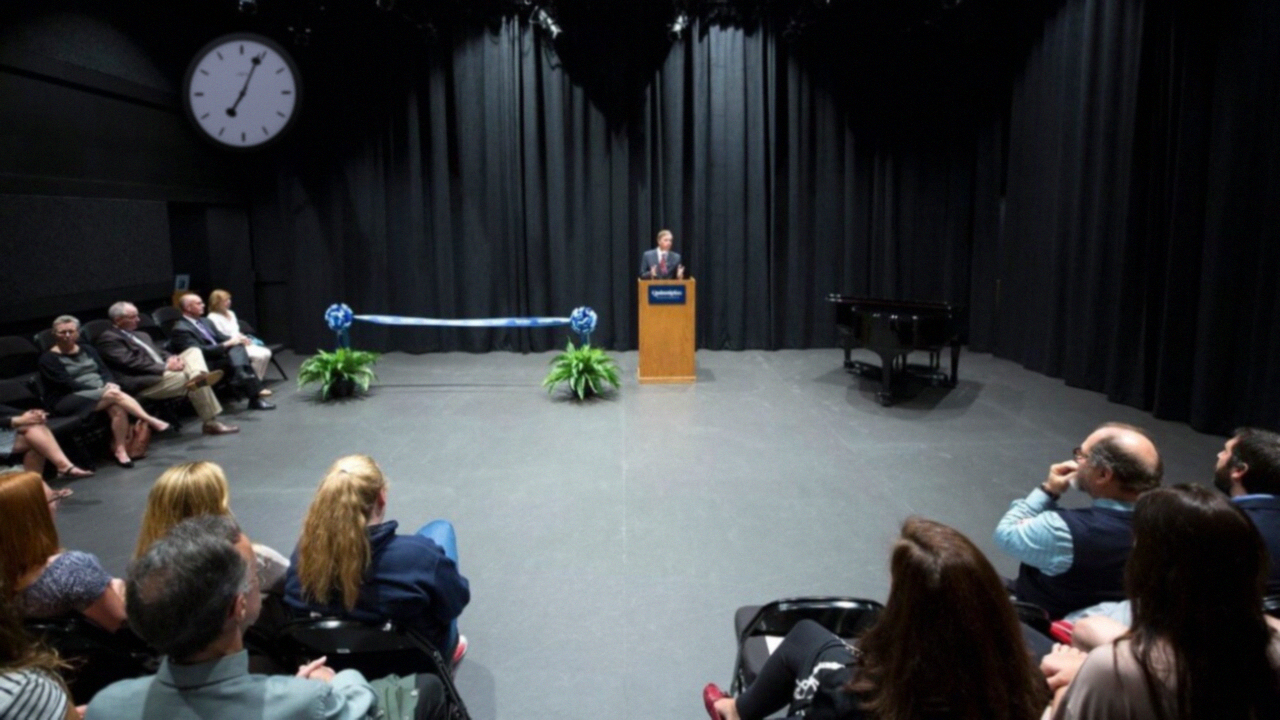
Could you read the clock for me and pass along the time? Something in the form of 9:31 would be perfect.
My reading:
7:04
